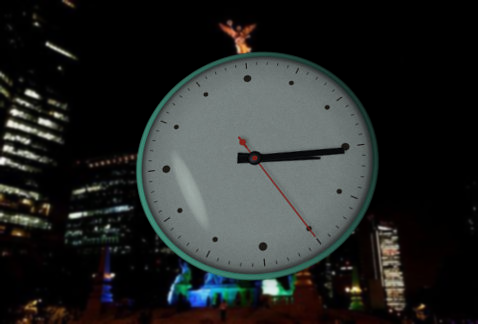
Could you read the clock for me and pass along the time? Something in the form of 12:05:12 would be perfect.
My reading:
3:15:25
